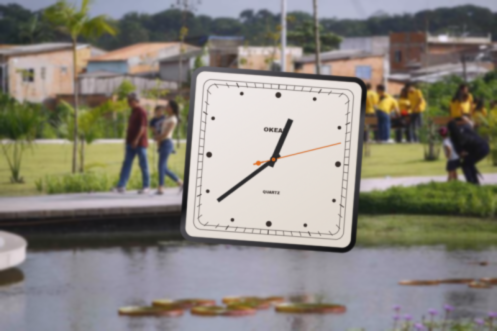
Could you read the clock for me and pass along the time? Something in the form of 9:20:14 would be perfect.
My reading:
12:38:12
